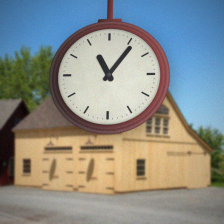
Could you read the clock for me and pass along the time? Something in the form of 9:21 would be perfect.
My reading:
11:06
